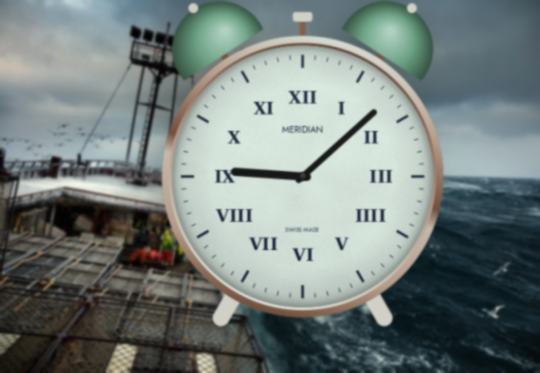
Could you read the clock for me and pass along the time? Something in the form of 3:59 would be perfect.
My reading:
9:08
